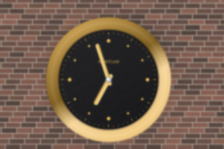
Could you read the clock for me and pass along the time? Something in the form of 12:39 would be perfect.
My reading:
6:57
